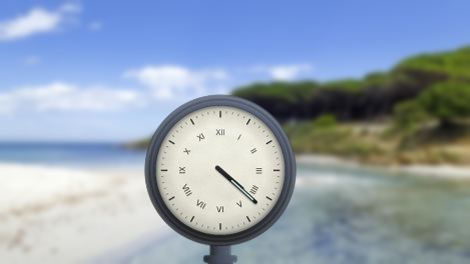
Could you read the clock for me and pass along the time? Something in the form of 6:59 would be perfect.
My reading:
4:22
